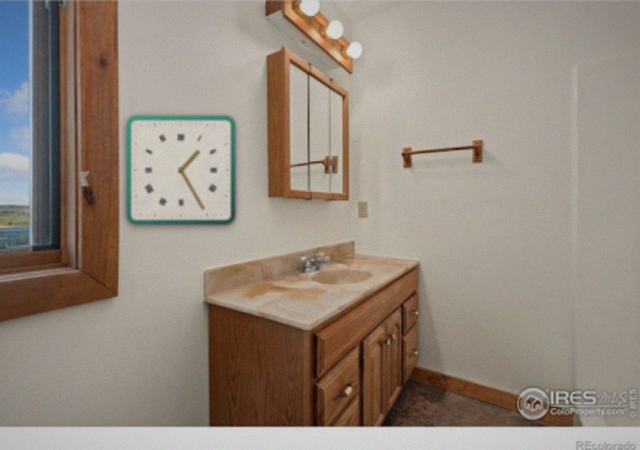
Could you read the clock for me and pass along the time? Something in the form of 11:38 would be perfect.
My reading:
1:25
